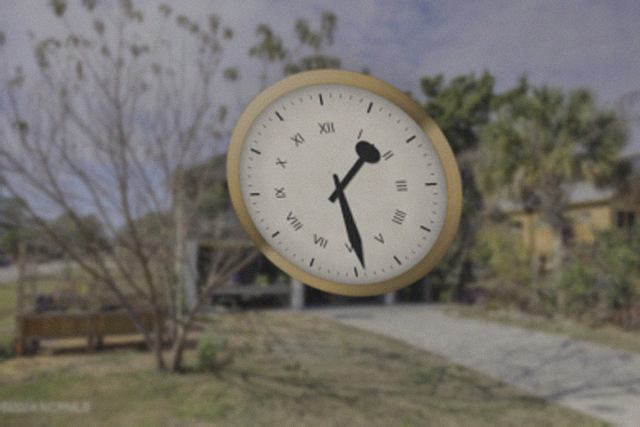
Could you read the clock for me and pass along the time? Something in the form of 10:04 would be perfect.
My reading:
1:29
